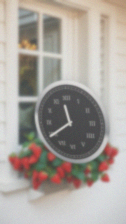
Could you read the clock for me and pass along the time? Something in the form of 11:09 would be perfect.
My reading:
11:40
